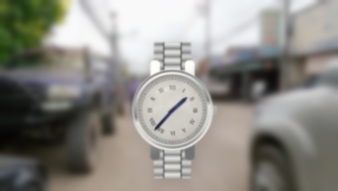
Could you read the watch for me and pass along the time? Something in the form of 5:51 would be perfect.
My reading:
1:37
